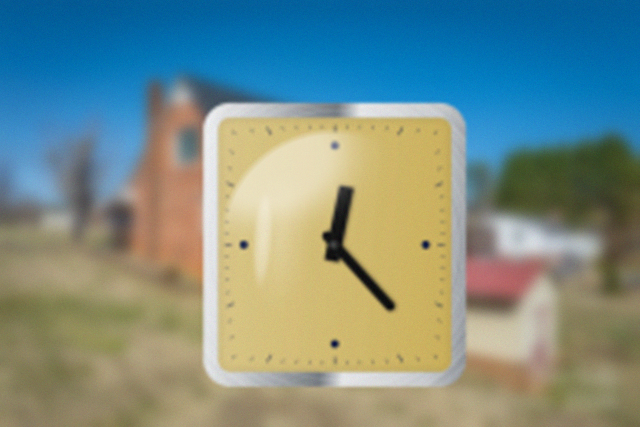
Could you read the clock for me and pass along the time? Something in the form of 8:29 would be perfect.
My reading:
12:23
